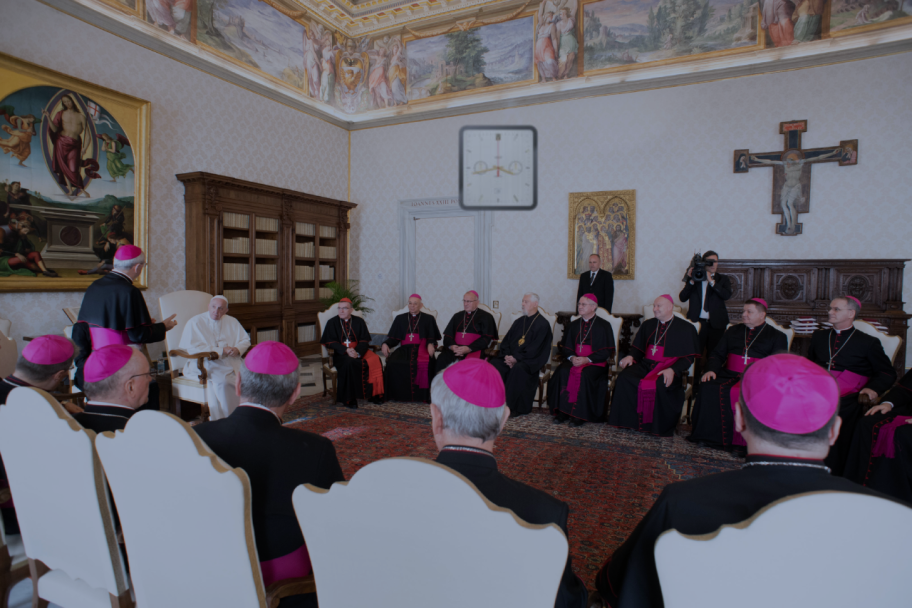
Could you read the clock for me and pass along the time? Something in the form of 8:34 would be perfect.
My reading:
3:43
